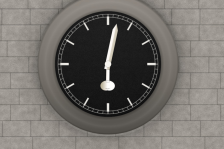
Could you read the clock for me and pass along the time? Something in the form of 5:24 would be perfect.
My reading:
6:02
